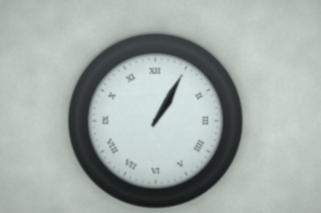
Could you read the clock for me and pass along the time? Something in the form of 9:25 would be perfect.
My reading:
1:05
